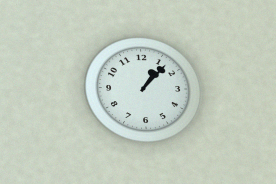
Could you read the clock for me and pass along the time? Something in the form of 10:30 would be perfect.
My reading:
1:07
